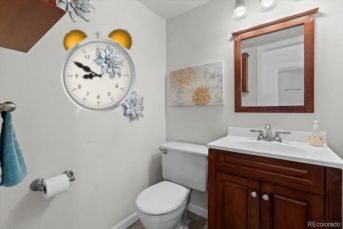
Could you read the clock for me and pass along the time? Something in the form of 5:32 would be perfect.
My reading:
8:50
